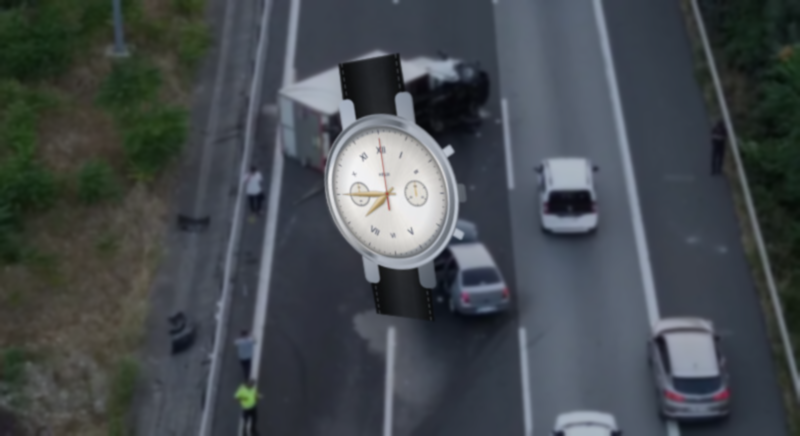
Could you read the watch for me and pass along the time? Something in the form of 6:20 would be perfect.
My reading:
7:45
